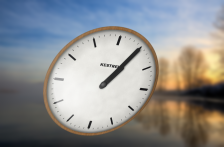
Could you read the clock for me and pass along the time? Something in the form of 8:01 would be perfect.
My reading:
1:05
